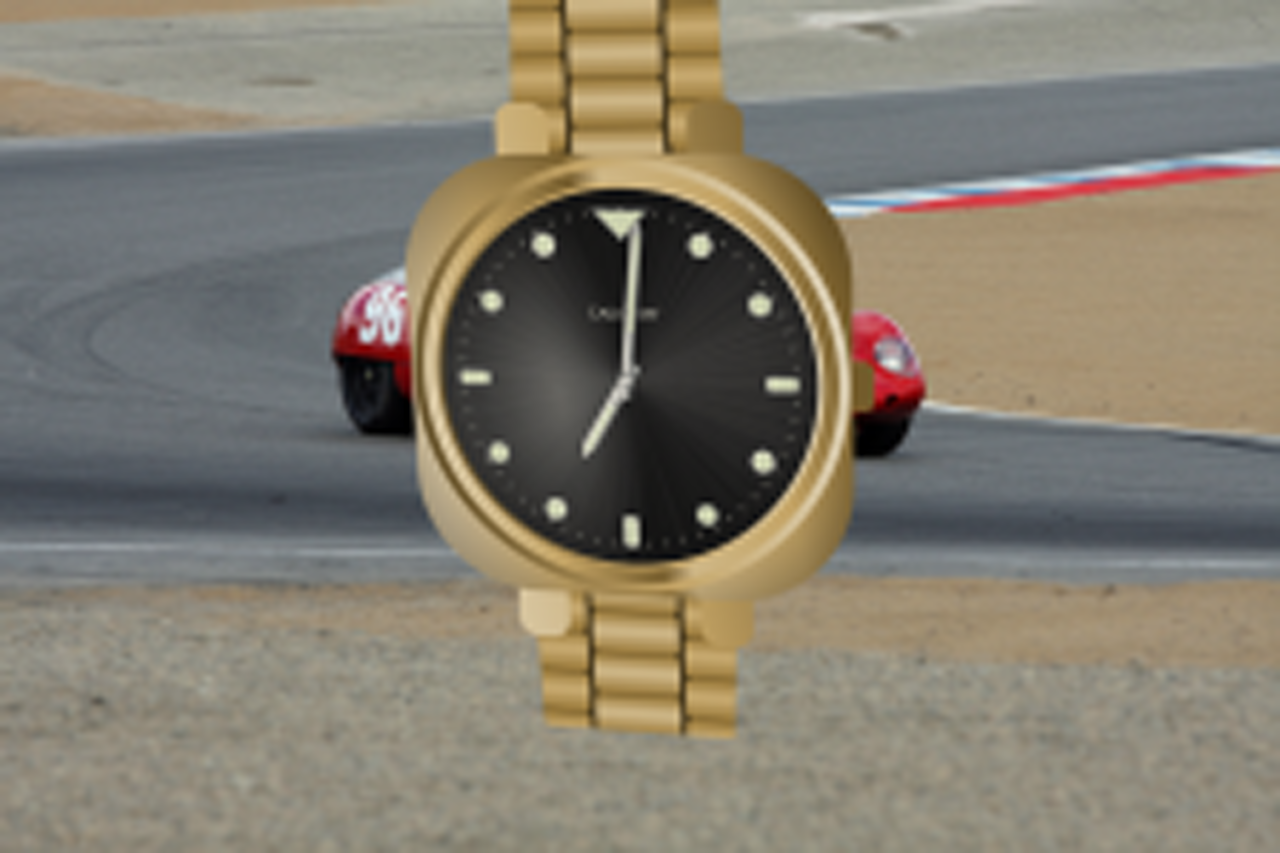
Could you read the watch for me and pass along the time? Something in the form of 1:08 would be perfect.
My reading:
7:01
